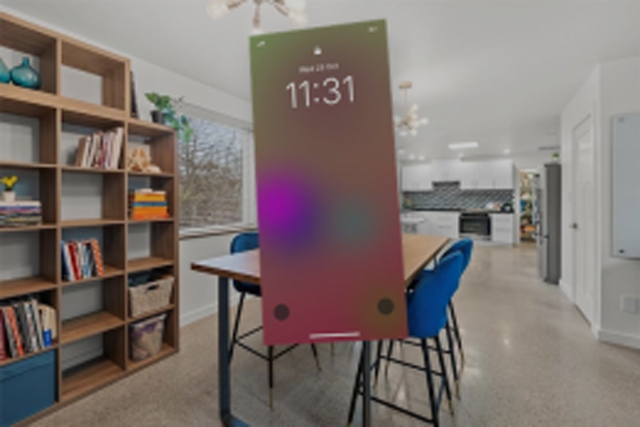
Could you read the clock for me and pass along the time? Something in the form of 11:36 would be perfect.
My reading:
11:31
